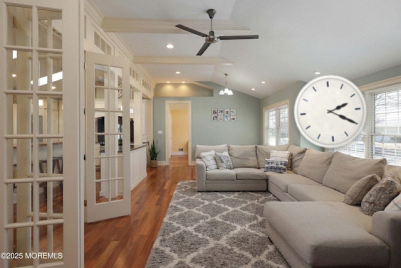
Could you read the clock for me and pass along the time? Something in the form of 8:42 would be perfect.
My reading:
2:20
